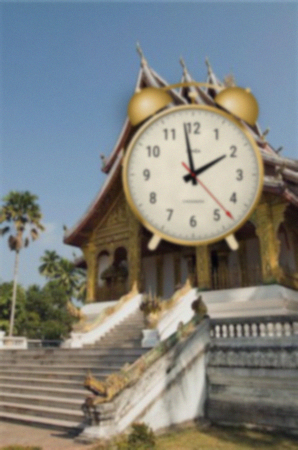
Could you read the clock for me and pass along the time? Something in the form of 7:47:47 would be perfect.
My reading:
1:58:23
